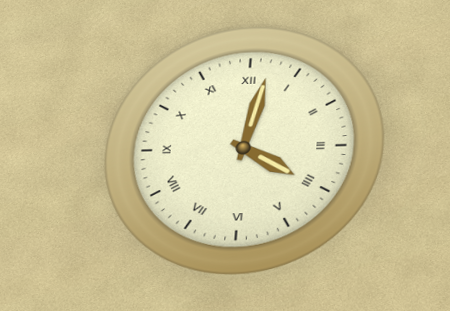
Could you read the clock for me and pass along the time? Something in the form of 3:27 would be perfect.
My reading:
4:02
